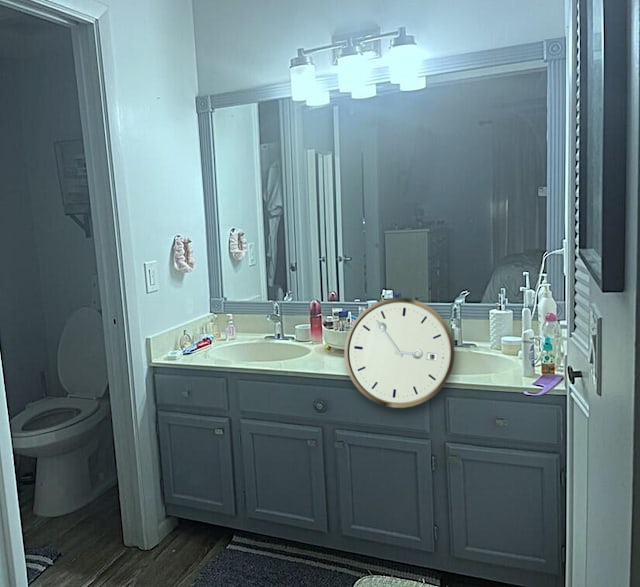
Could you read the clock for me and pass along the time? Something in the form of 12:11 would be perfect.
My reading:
2:53
